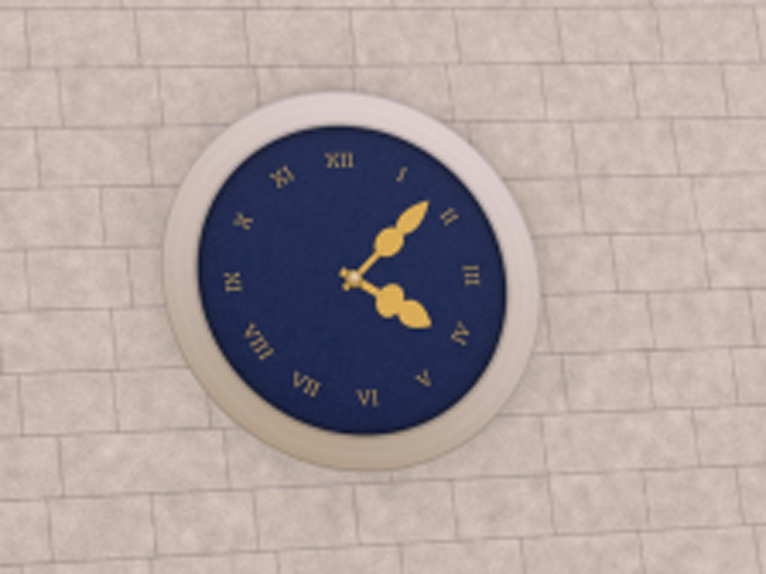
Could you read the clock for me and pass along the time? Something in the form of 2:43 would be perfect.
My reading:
4:08
